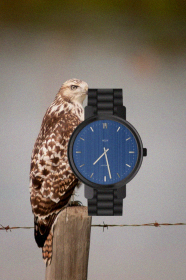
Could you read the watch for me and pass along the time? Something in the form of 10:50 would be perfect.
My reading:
7:28
